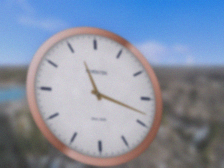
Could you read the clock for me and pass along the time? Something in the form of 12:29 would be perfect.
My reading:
11:18
